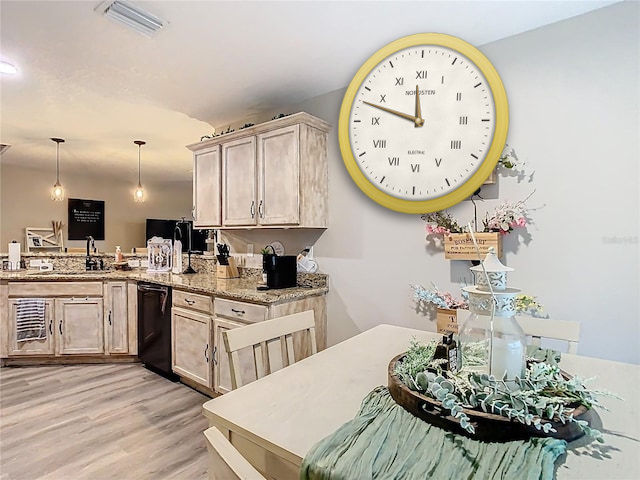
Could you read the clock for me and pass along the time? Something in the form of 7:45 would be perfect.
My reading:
11:48
